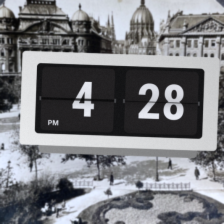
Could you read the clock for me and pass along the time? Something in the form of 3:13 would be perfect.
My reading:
4:28
